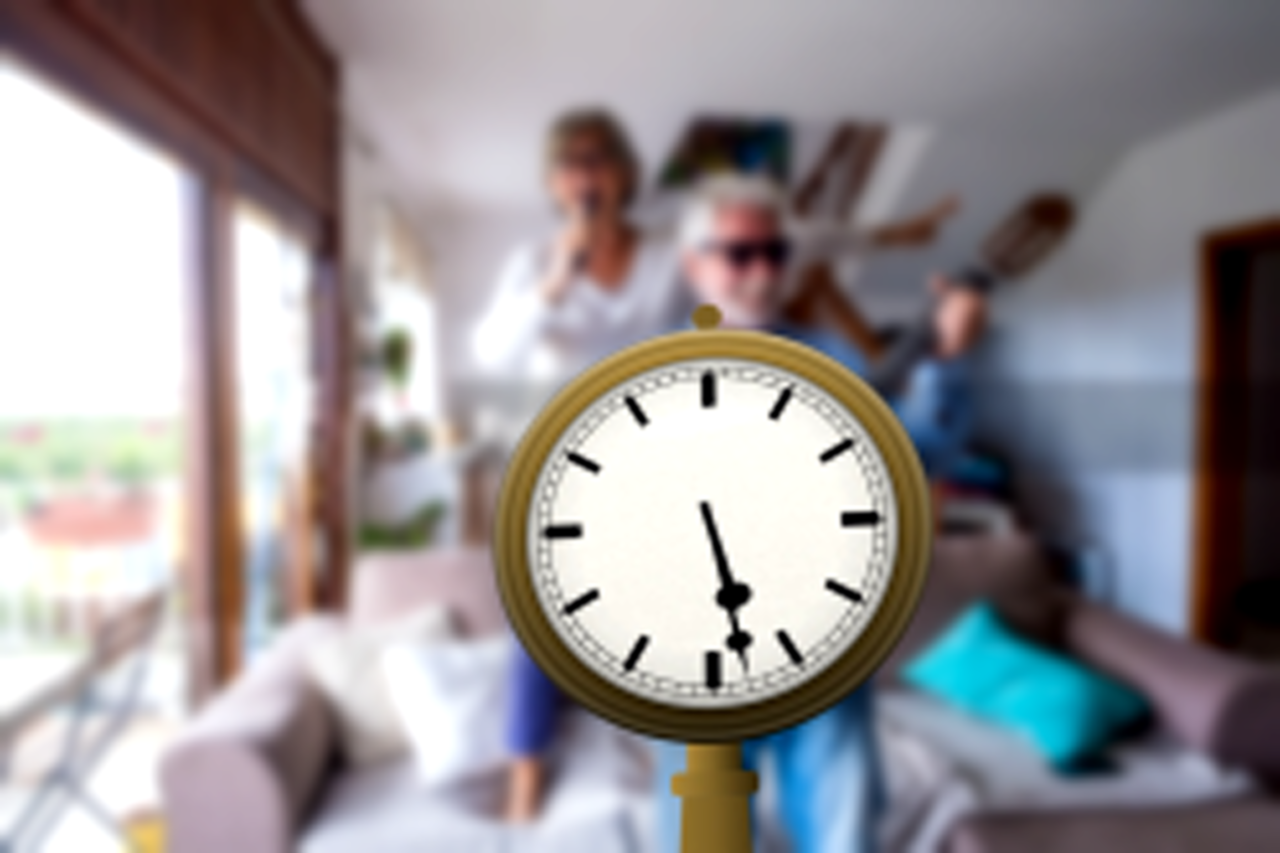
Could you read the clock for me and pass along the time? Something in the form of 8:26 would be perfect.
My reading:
5:28
